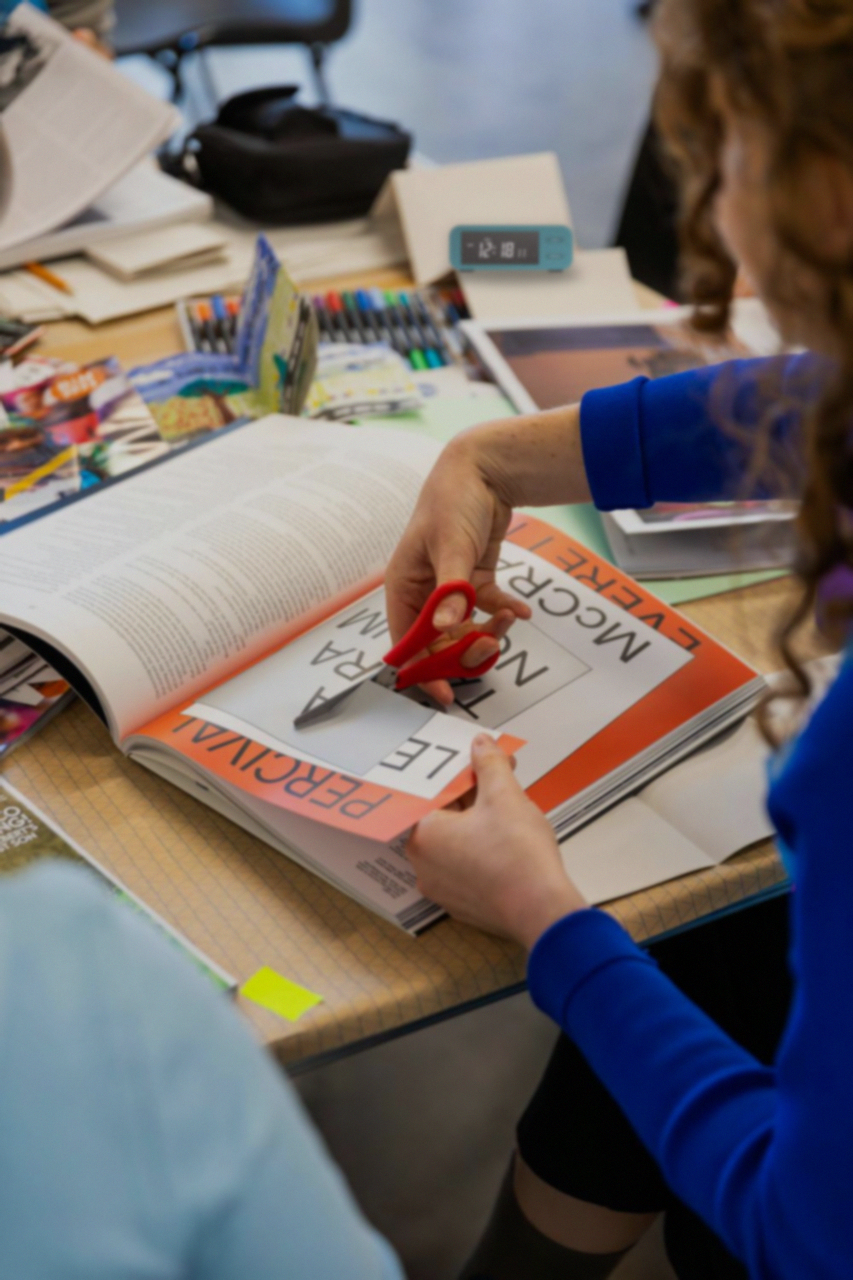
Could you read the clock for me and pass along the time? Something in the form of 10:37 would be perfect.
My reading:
12:18
